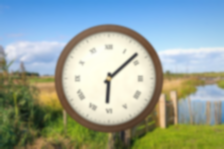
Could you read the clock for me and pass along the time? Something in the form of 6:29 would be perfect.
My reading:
6:08
